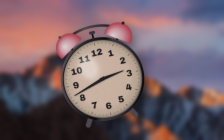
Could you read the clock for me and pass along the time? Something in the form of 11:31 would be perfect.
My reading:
2:42
